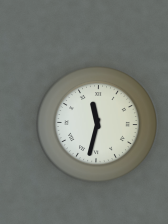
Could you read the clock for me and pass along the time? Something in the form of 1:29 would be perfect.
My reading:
11:32
